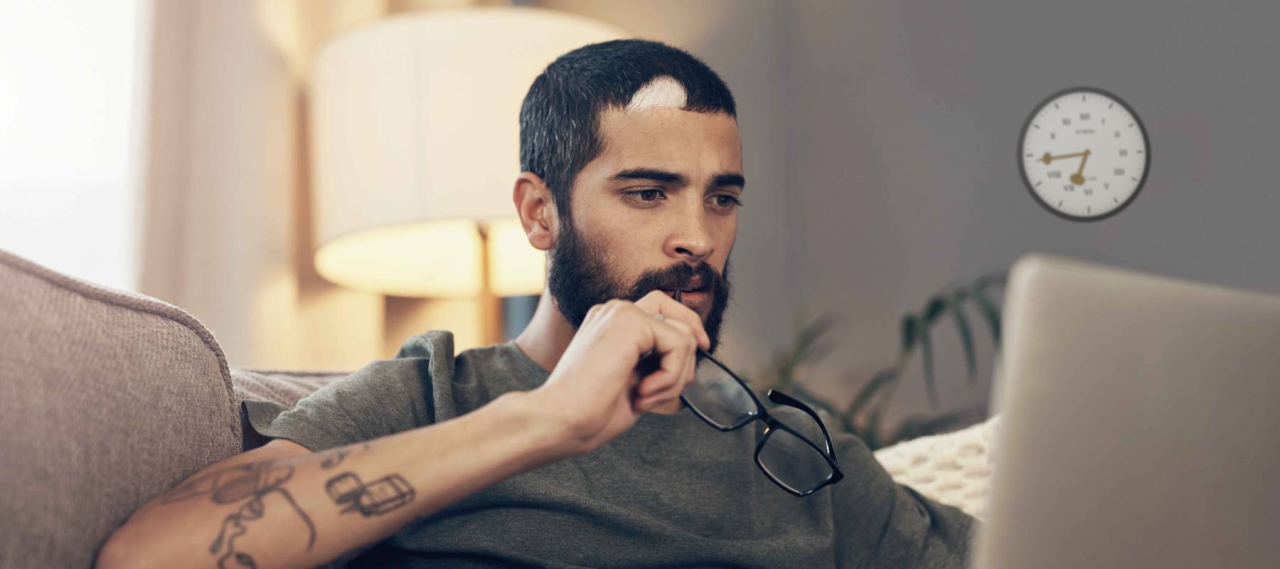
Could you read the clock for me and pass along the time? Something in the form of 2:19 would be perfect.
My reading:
6:44
